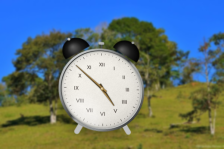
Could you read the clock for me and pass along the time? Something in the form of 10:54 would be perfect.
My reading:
4:52
